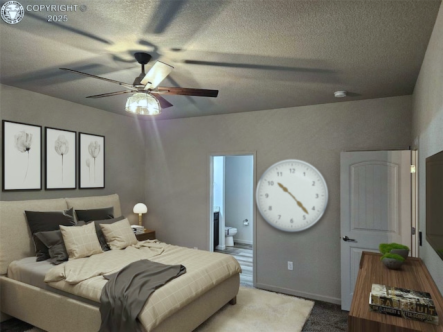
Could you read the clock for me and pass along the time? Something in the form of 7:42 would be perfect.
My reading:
10:23
